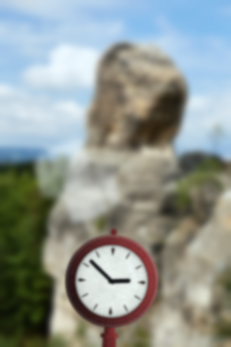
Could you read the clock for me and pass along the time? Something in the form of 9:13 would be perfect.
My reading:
2:52
